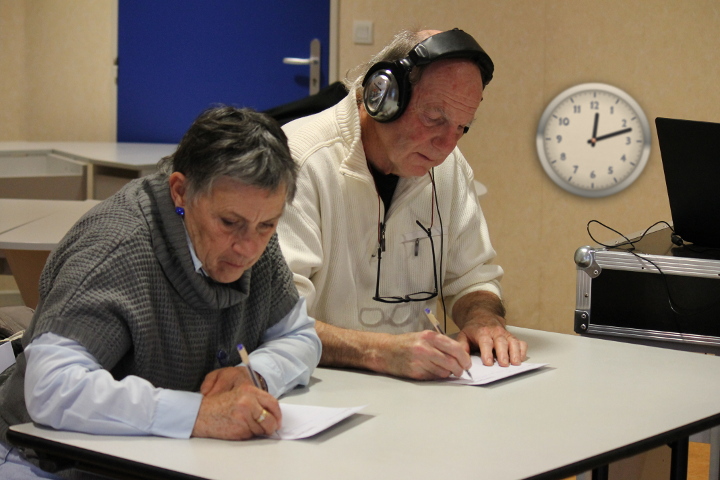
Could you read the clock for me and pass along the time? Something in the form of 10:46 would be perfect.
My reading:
12:12
